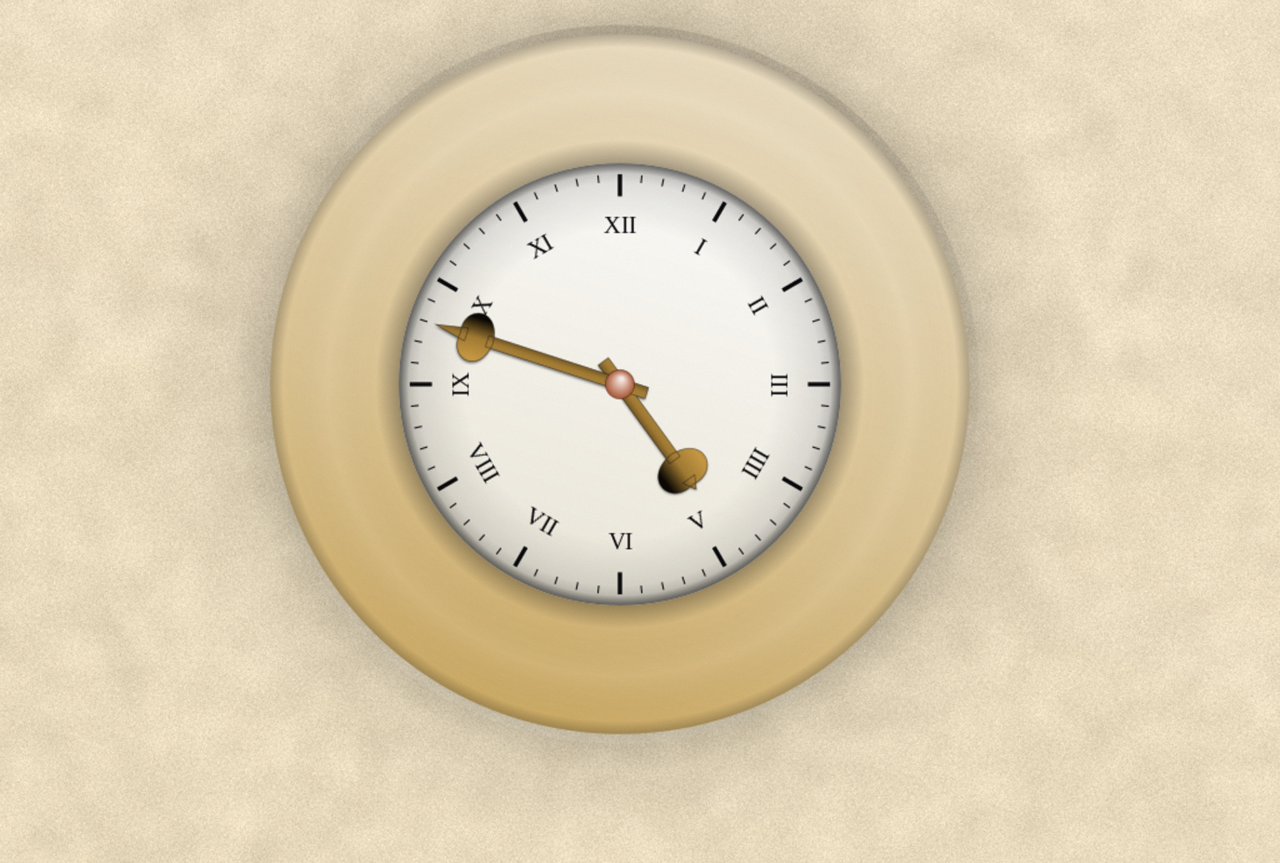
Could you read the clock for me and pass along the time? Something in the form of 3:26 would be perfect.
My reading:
4:48
